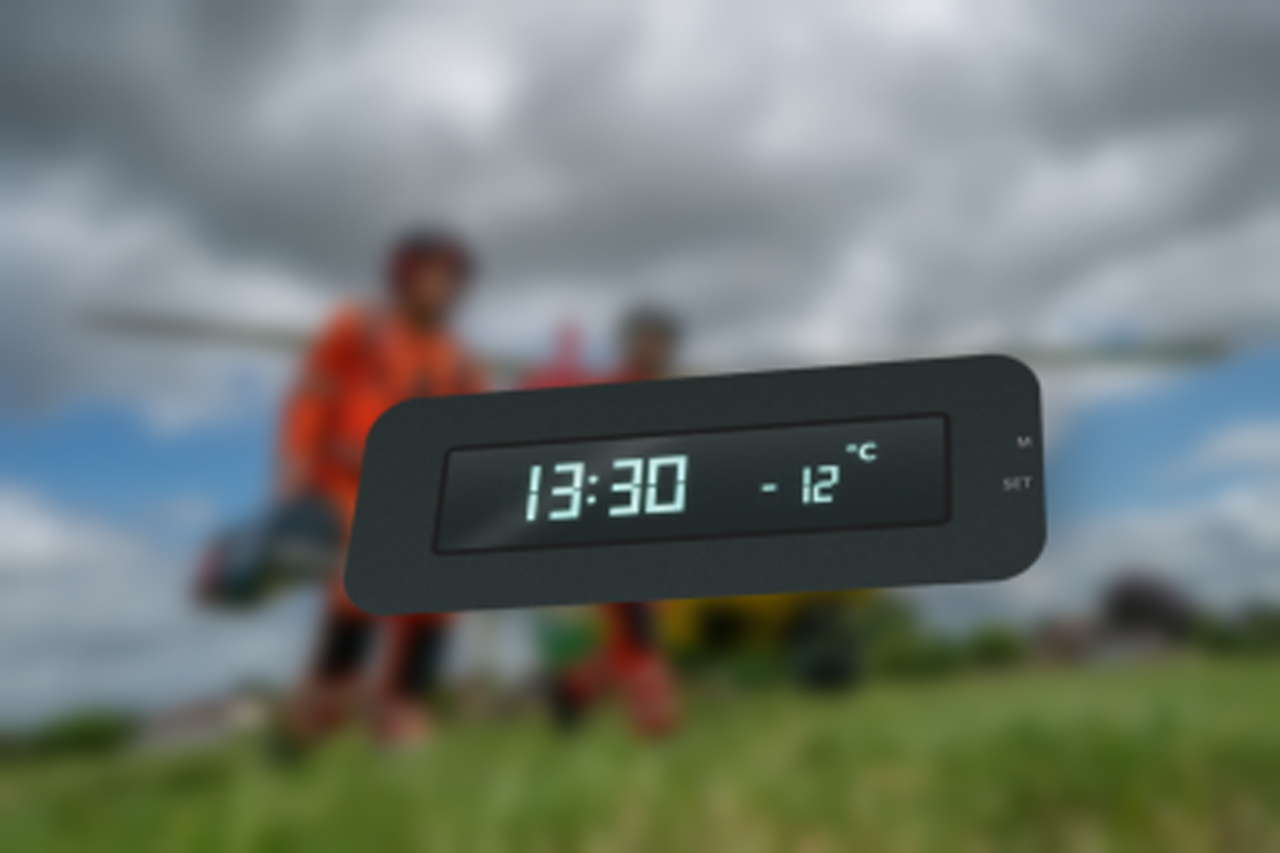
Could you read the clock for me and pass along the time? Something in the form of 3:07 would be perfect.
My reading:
13:30
